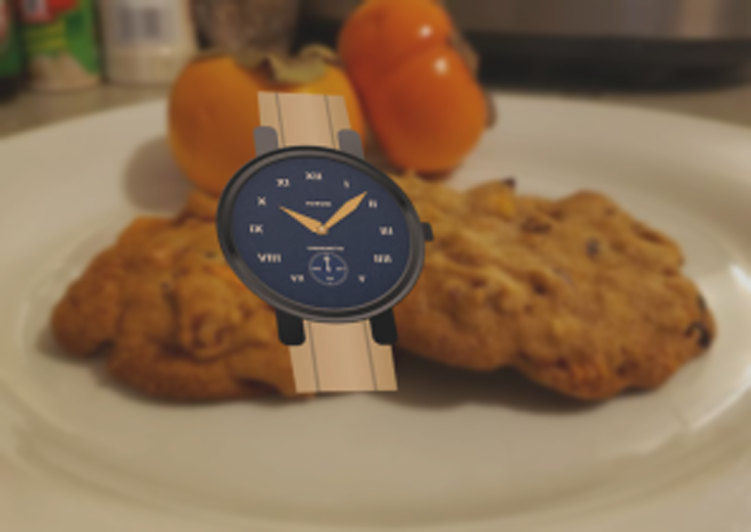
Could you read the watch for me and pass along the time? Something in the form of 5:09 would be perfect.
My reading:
10:08
